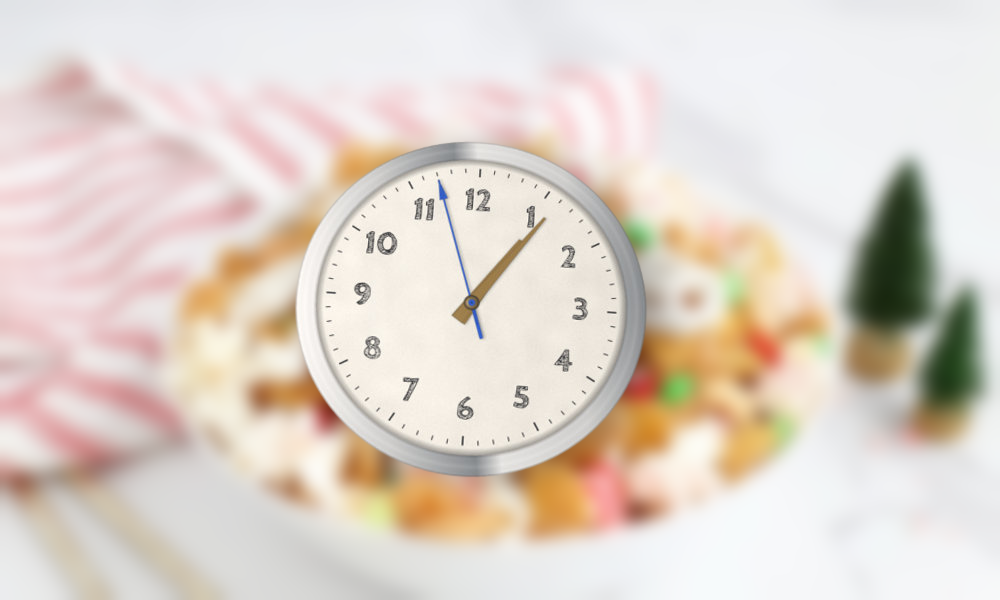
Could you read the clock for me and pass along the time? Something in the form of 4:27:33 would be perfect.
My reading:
1:05:57
